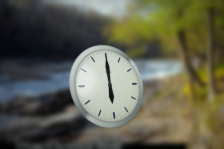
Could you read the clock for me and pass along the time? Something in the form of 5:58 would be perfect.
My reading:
6:00
